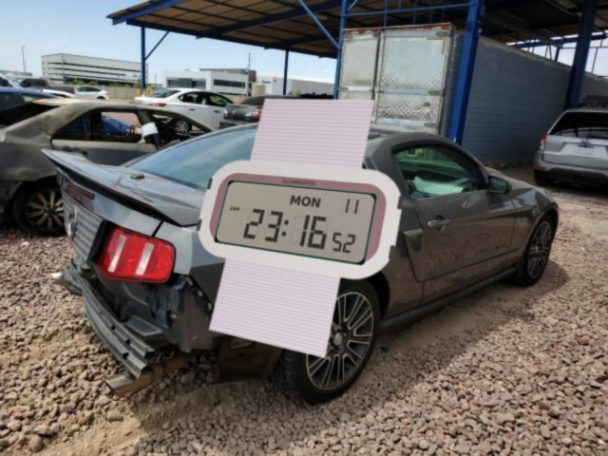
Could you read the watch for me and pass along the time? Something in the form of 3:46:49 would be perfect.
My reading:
23:16:52
